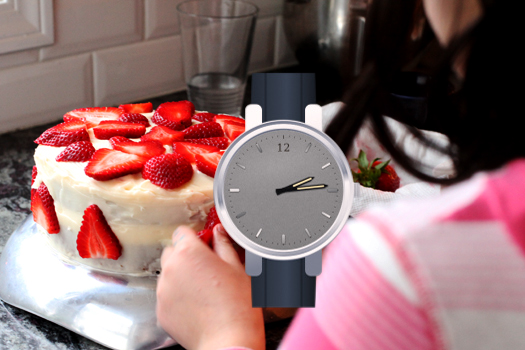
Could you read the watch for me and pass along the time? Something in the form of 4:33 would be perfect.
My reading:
2:14
